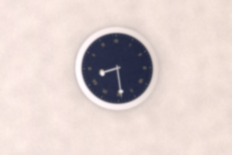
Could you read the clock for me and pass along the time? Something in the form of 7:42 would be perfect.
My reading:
8:29
